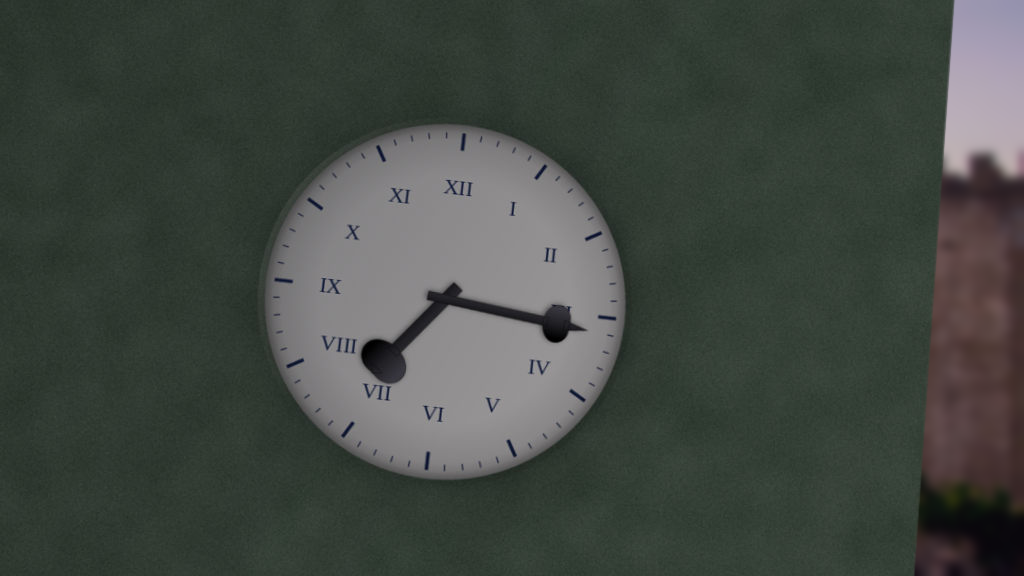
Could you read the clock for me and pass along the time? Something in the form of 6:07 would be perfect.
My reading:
7:16
